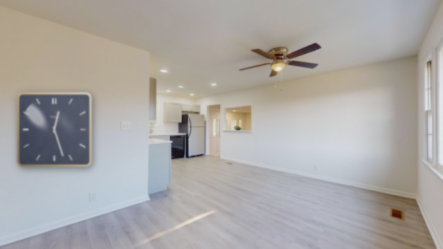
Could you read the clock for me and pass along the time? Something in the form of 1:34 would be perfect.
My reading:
12:27
